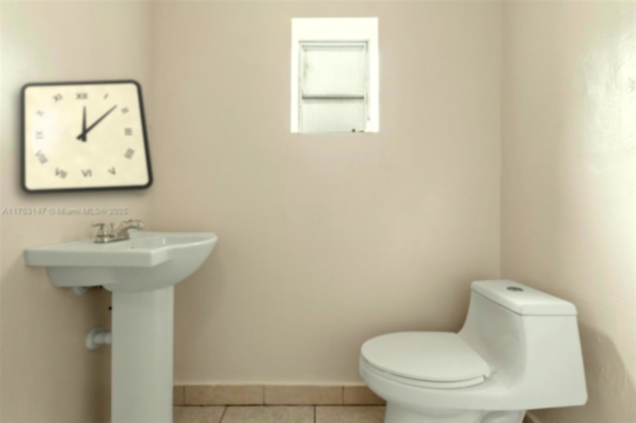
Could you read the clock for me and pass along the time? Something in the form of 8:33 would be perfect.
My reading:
12:08
